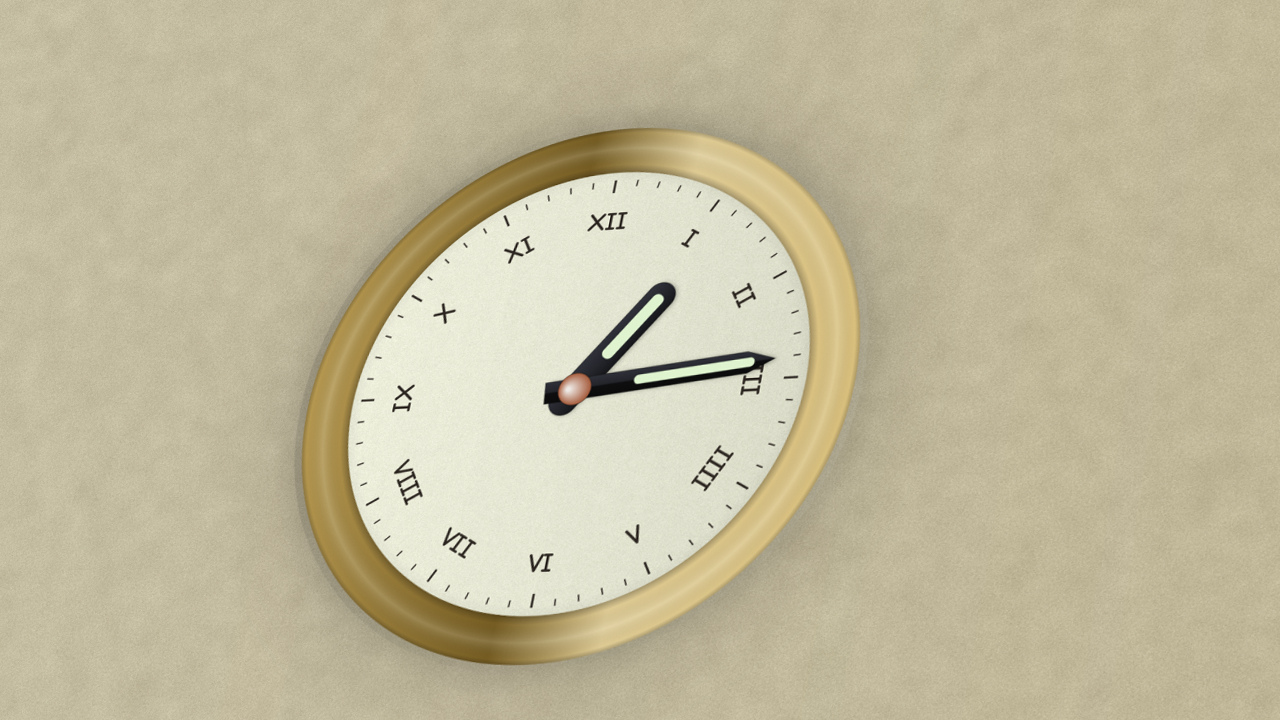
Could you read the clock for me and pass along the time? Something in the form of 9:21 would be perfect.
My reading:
1:14
